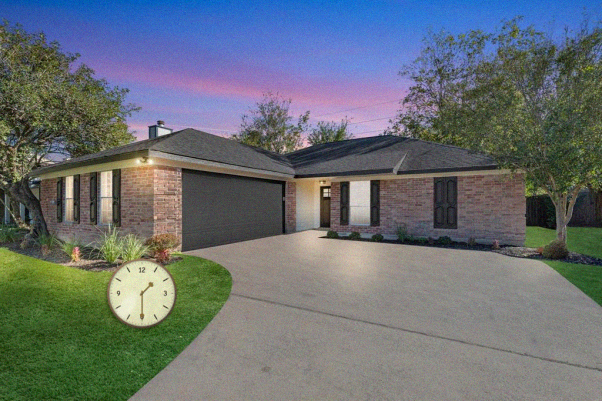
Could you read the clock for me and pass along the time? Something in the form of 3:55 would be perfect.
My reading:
1:30
